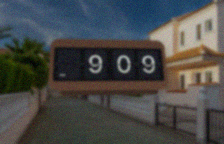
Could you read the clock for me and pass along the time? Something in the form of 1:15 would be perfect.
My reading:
9:09
